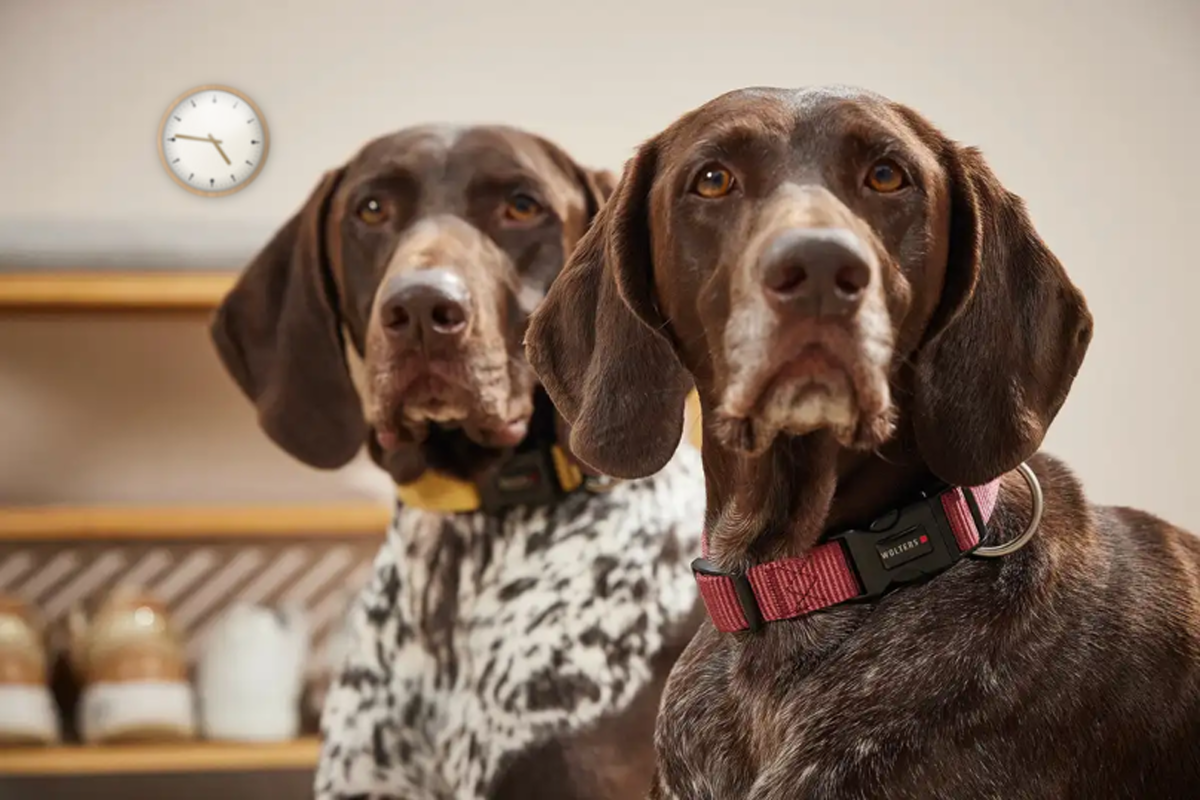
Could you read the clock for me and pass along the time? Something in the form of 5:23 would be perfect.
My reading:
4:46
